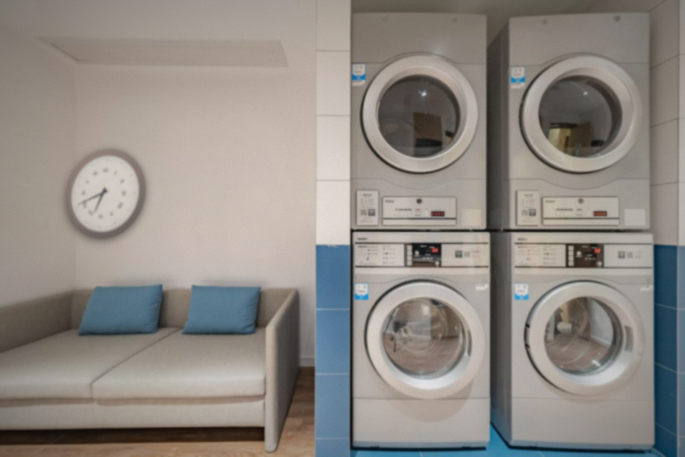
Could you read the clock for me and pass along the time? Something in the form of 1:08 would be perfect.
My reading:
6:41
